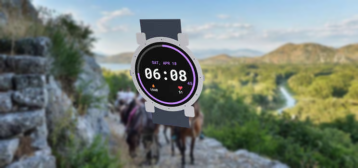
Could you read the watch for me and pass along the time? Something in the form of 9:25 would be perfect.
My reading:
6:08
